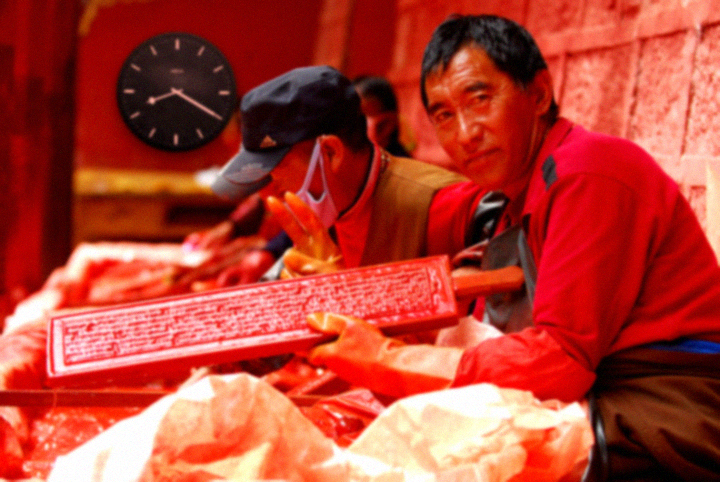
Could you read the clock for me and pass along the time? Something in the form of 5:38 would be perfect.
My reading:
8:20
